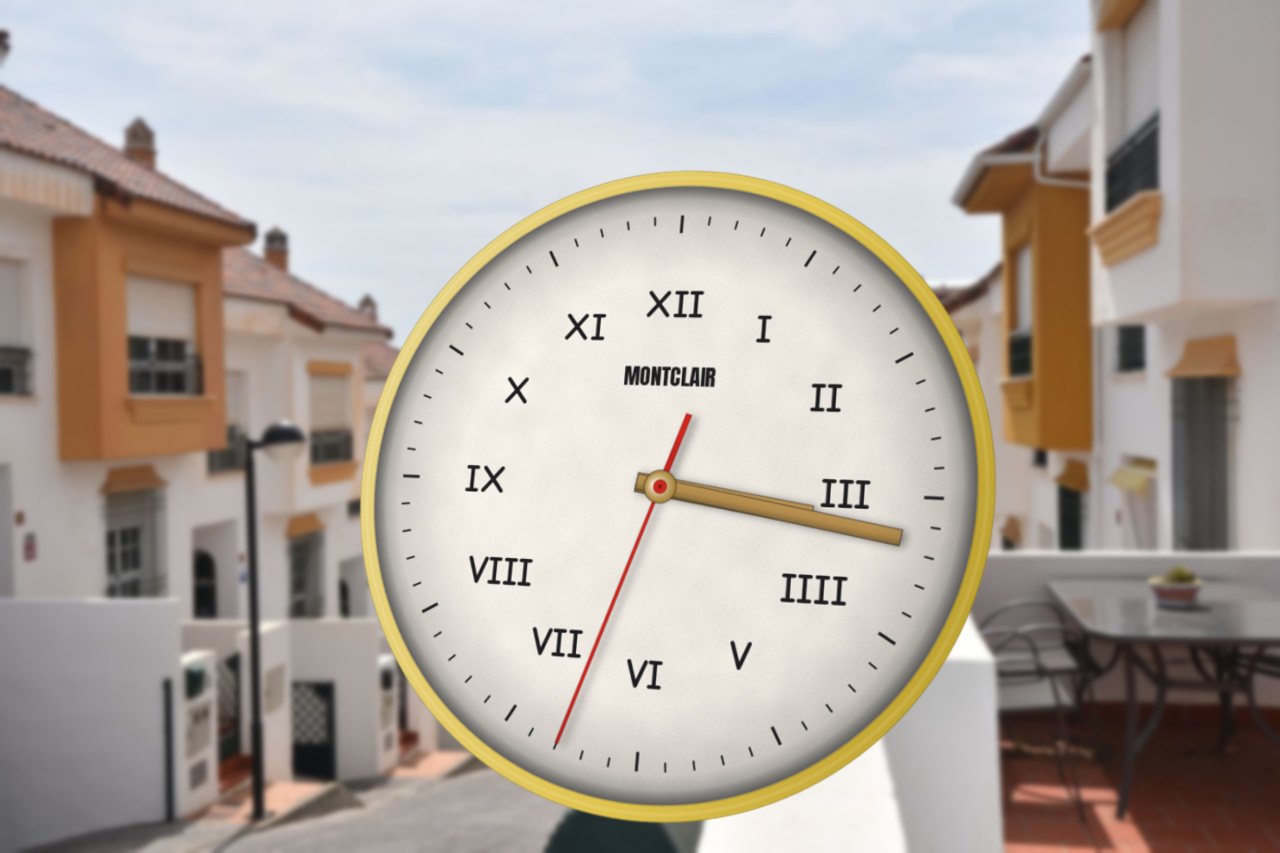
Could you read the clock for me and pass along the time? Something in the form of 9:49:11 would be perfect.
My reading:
3:16:33
